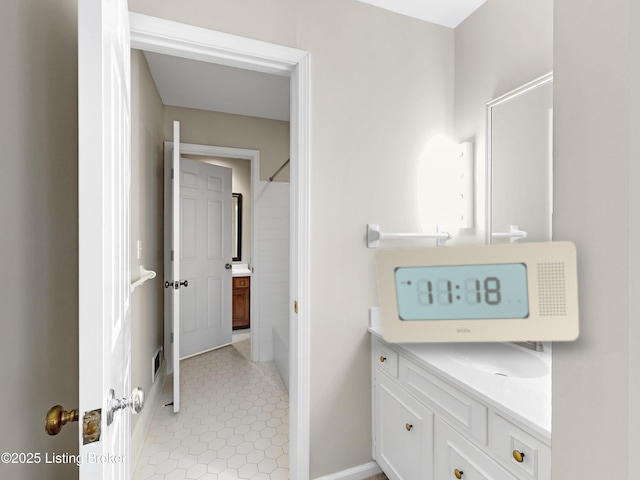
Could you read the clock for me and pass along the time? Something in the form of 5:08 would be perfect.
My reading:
11:18
